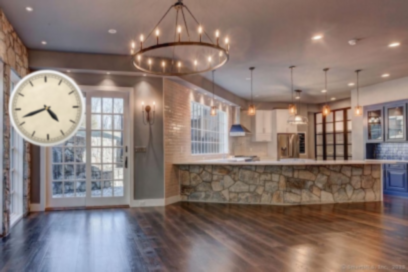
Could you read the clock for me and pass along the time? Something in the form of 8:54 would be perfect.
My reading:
4:42
